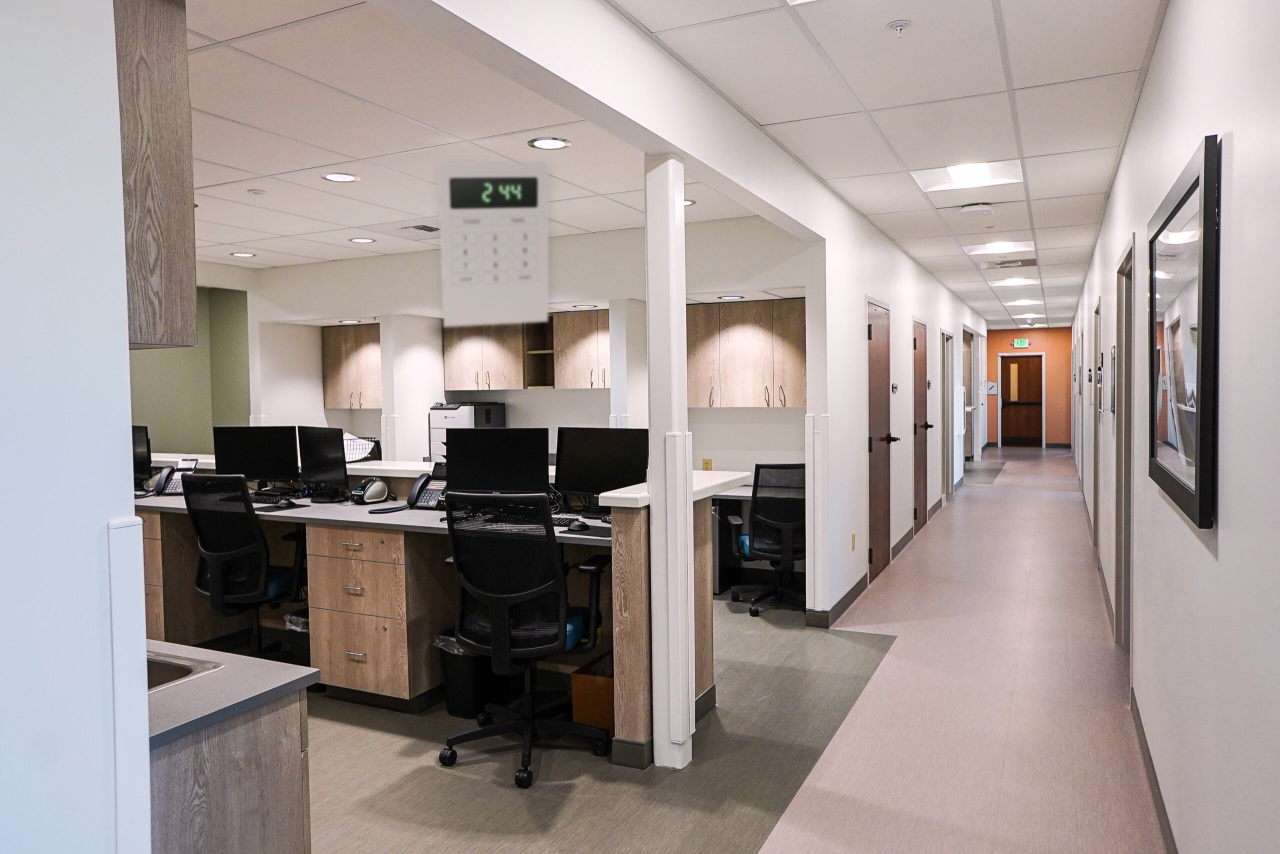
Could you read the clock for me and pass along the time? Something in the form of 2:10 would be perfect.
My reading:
2:44
